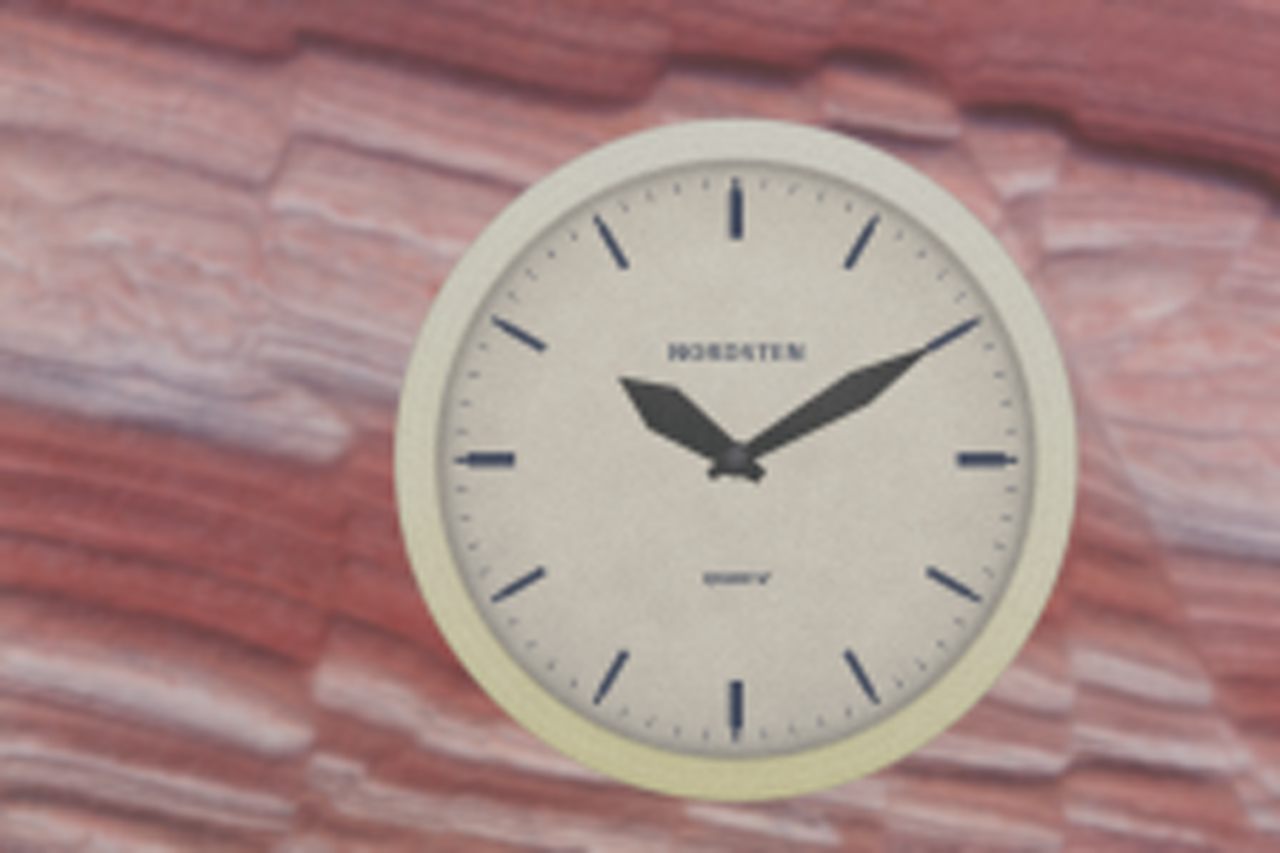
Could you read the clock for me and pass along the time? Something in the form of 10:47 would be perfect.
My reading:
10:10
